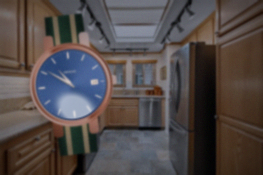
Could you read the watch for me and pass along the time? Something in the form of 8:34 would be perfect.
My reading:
10:51
